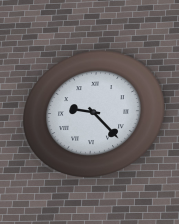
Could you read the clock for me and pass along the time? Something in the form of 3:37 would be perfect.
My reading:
9:23
